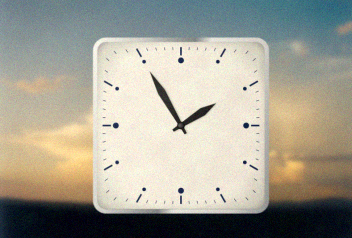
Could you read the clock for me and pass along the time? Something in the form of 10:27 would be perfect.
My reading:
1:55
